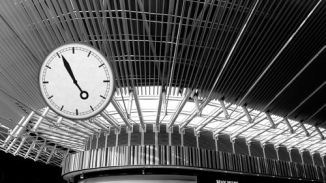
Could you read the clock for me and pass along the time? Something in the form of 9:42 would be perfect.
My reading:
4:56
